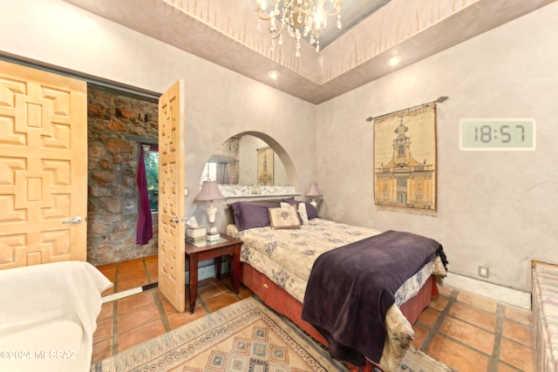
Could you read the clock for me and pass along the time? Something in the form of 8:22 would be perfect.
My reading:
18:57
